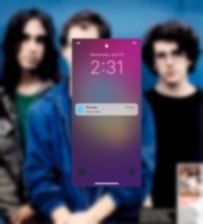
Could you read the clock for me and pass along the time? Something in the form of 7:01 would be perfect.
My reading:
2:31
